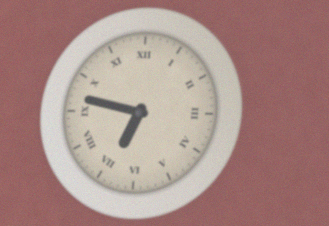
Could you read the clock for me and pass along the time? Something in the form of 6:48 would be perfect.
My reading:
6:47
